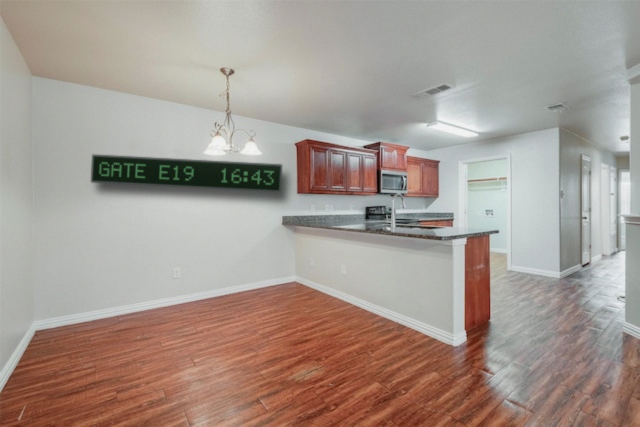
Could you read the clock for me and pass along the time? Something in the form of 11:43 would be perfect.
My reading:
16:43
